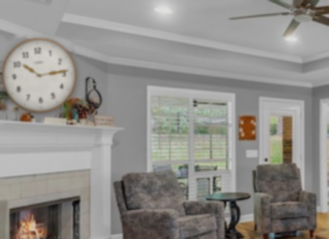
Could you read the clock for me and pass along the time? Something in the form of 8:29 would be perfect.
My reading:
10:14
